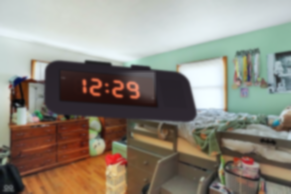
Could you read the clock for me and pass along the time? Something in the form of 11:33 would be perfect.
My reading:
12:29
